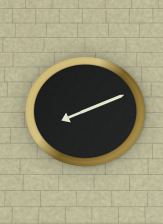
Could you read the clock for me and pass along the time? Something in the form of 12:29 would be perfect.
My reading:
8:11
